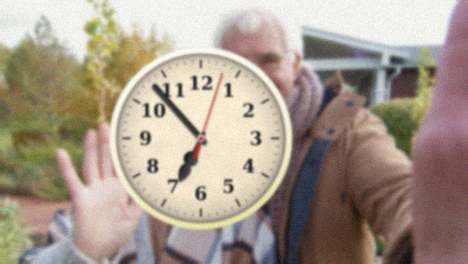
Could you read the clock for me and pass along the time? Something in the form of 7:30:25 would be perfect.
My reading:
6:53:03
